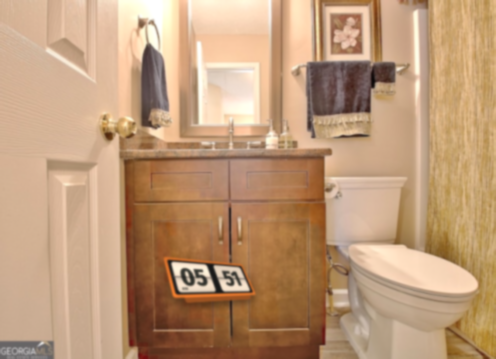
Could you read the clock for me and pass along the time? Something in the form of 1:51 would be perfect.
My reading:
5:51
